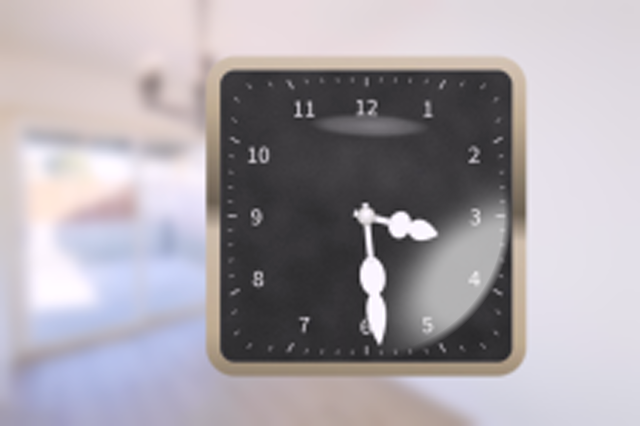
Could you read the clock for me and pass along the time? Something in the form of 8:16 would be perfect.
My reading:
3:29
